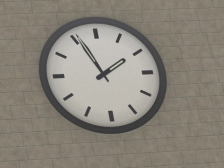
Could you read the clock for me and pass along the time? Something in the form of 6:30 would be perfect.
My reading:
1:56
